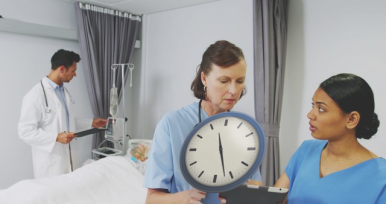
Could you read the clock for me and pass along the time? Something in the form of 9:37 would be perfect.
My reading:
11:27
